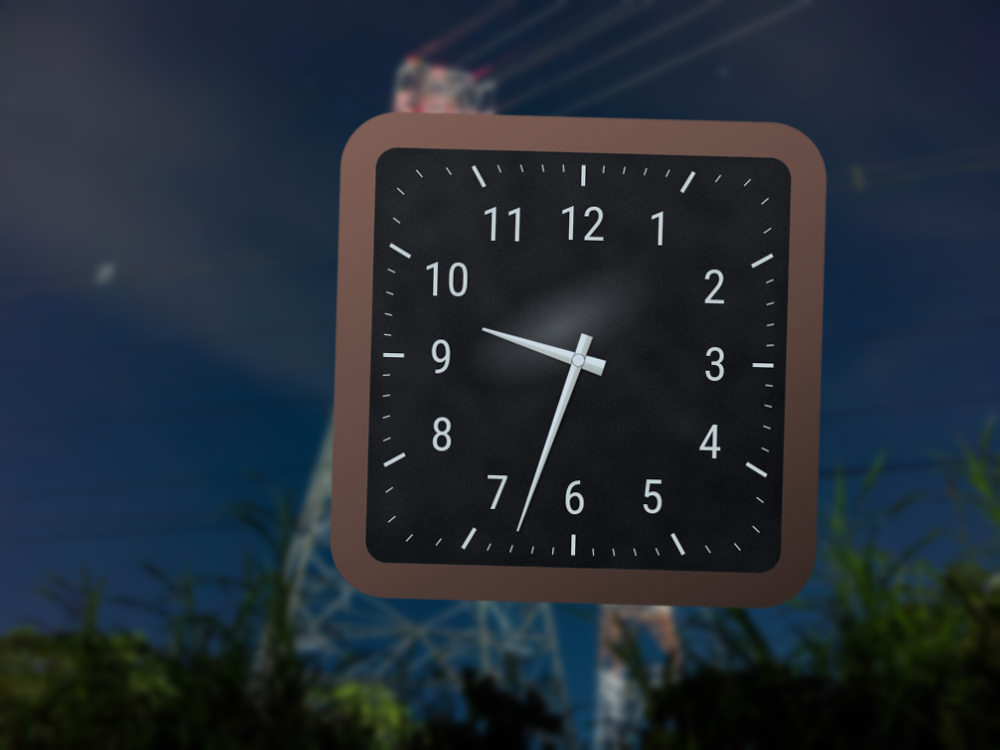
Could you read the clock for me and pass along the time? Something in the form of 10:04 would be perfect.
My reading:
9:33
